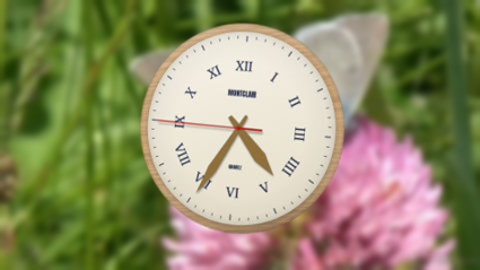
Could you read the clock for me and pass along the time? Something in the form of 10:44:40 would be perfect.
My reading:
4:34:45
